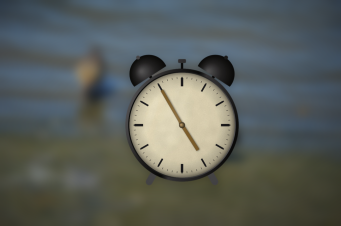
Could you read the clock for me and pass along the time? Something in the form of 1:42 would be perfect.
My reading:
4:55
